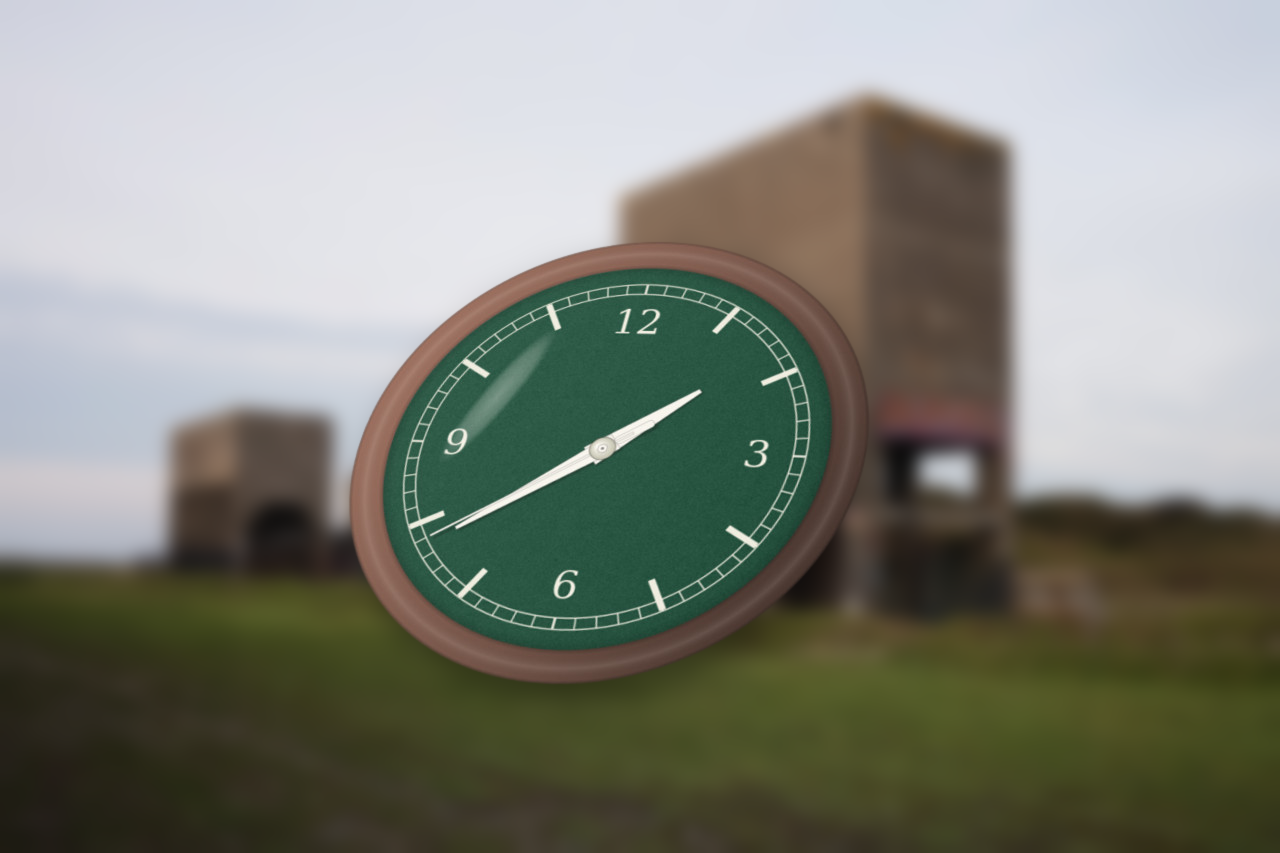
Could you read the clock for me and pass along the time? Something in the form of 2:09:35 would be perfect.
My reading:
1:38:39
